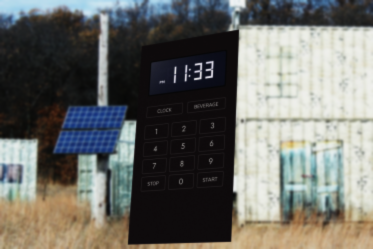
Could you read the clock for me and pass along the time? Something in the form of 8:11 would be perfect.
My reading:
11:33
